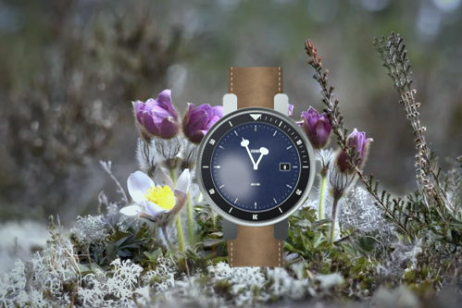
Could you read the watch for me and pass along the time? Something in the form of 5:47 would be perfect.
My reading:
12:56
